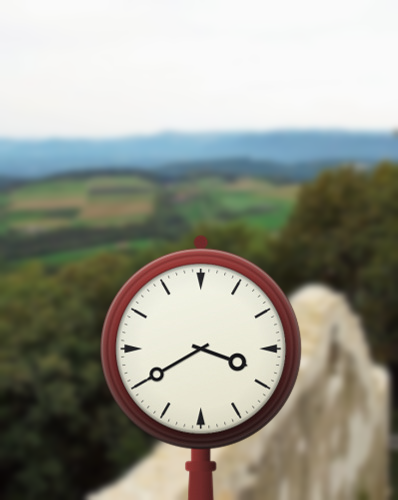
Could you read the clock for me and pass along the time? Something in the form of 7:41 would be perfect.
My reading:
3:40
